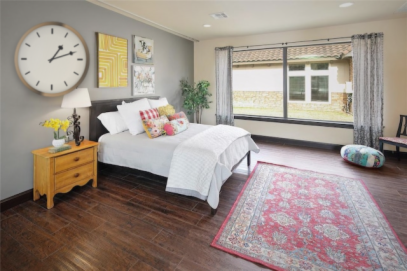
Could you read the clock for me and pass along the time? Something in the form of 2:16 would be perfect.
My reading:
1:12
